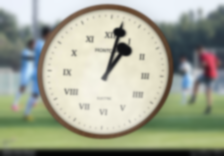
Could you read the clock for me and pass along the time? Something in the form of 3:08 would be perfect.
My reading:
1:02
